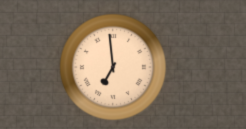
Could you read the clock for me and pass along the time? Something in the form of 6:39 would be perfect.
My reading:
6:59
